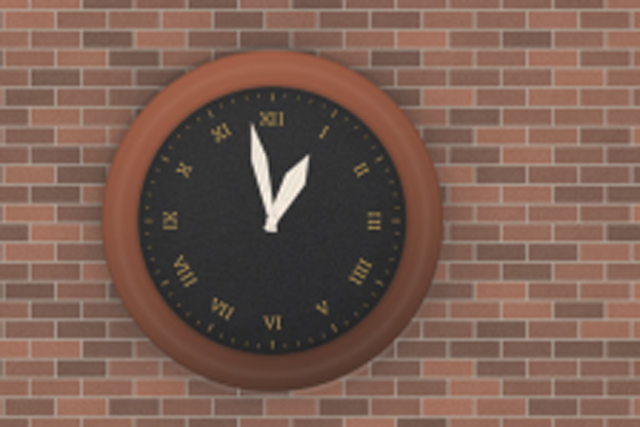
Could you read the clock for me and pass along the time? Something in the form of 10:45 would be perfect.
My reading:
12:58
